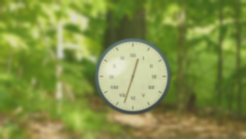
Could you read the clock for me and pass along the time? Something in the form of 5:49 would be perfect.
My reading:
12:33
